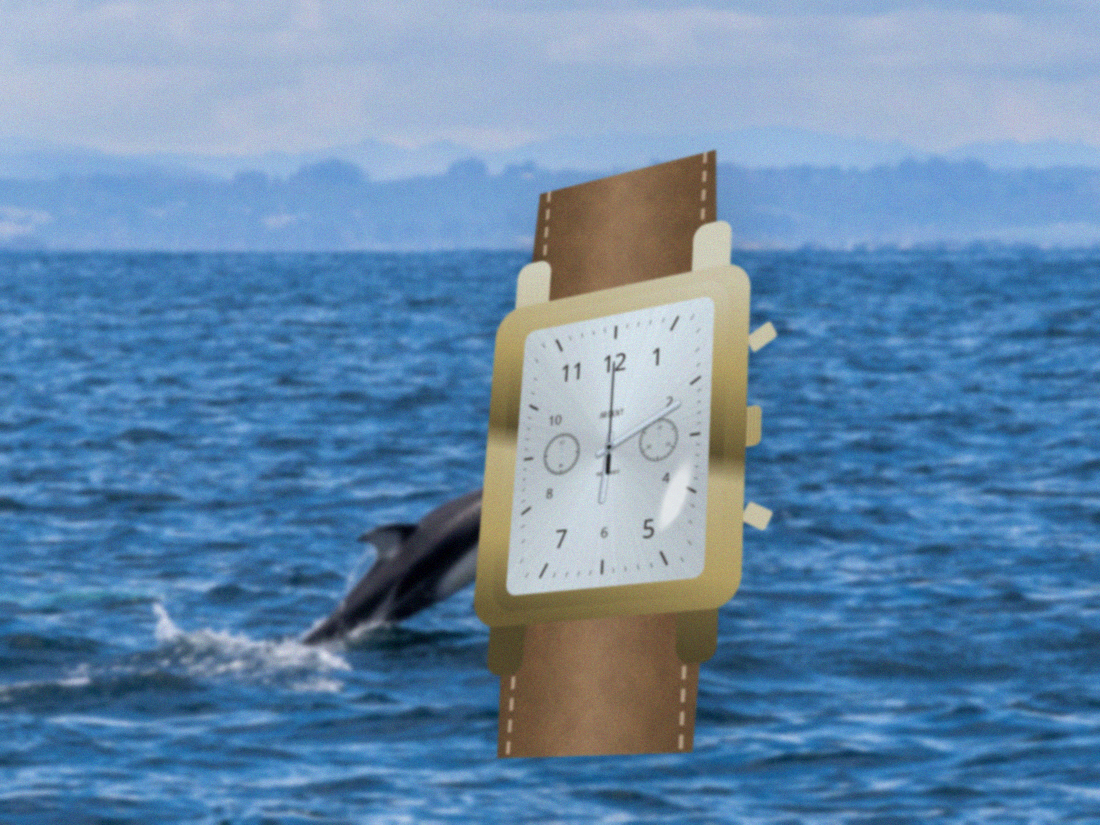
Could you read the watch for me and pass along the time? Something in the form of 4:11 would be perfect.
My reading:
6:11
